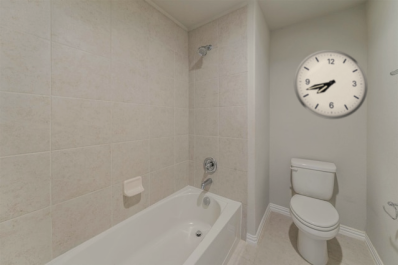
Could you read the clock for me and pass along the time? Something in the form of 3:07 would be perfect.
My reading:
7:42
